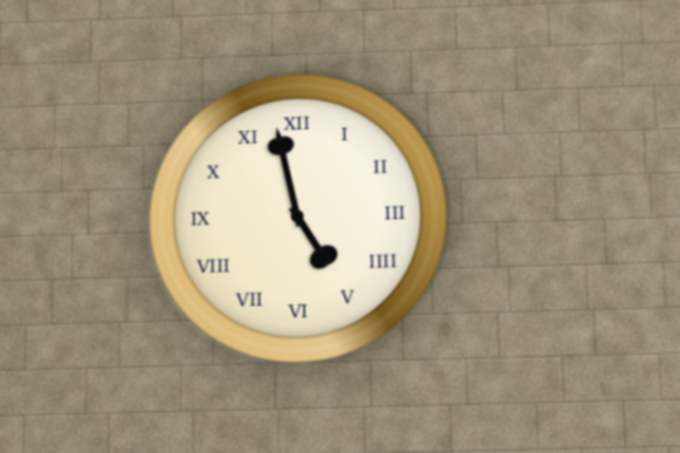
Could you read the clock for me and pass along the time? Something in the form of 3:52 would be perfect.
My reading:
4:58
